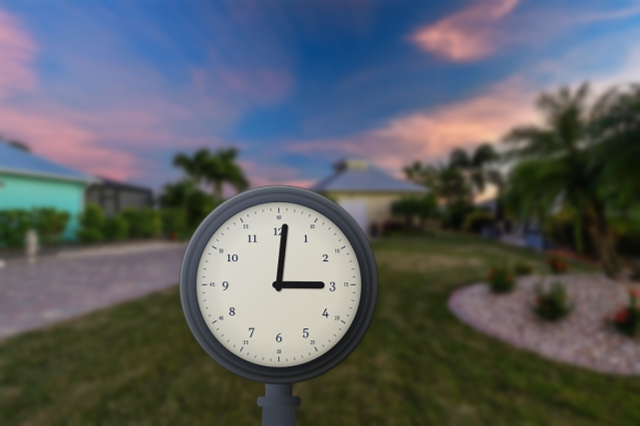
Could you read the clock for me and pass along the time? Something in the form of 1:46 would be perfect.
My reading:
3:01
